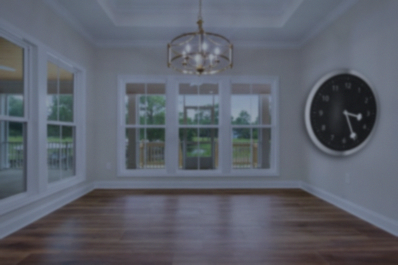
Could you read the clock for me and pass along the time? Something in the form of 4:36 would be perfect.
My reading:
3:26
